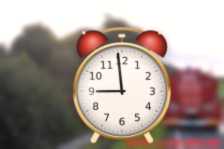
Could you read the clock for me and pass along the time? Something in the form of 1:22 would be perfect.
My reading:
8:59
